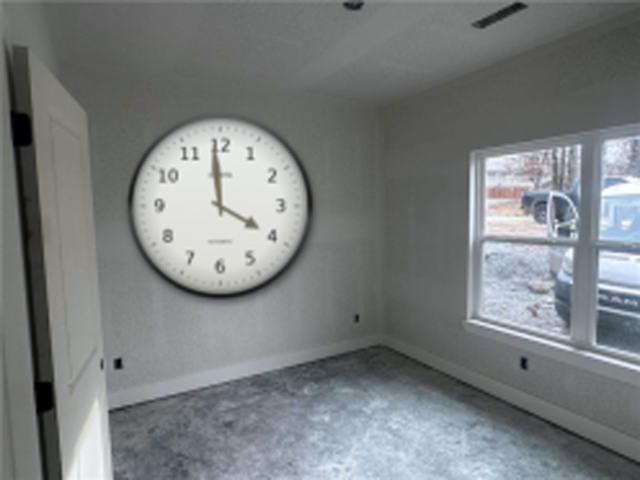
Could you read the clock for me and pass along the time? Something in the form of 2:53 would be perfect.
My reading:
3:59
